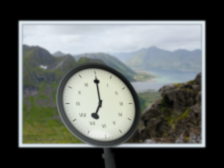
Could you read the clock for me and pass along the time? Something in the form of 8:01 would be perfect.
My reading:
7:00
